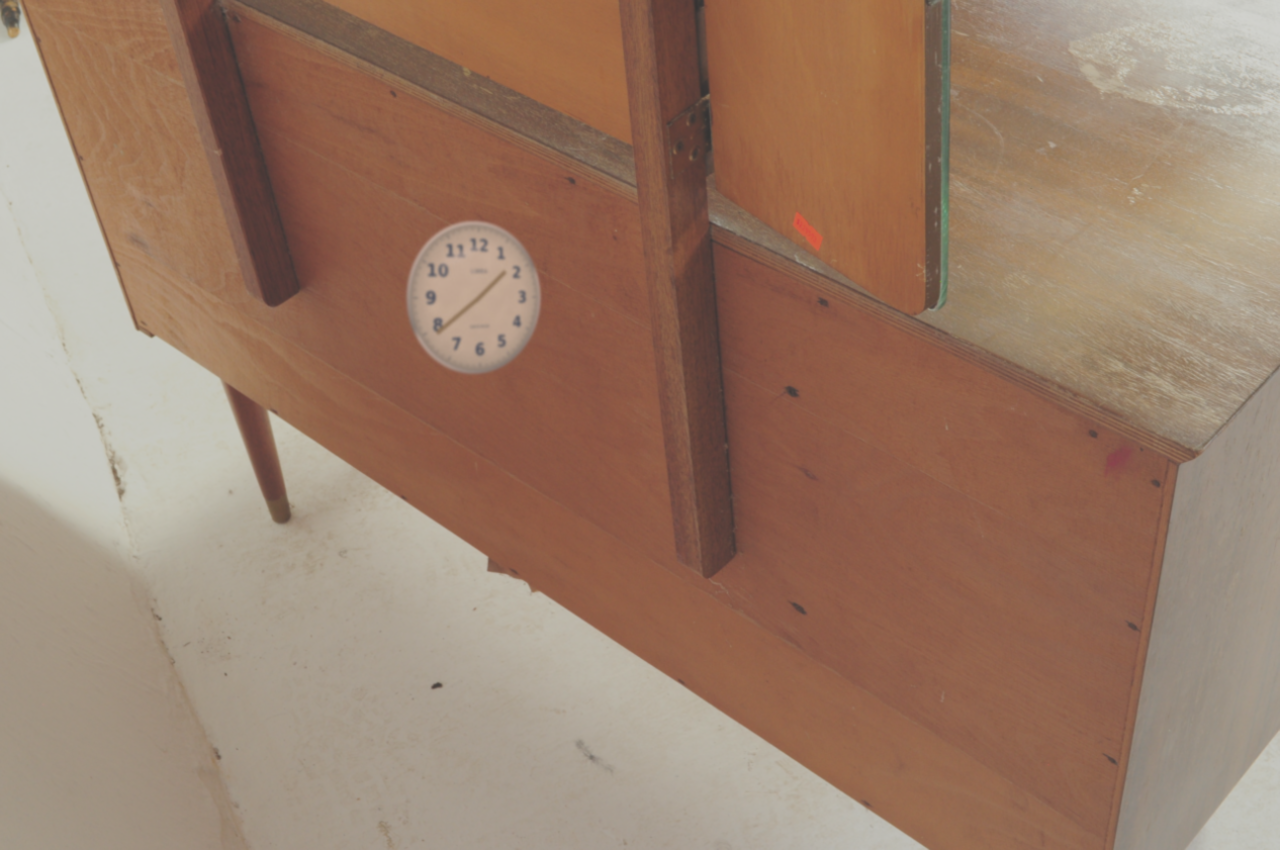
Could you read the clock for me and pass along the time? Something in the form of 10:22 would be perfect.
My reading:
1:39
